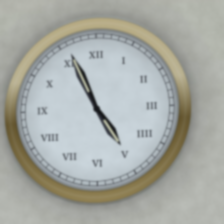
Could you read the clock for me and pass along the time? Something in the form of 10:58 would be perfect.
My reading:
4:56
